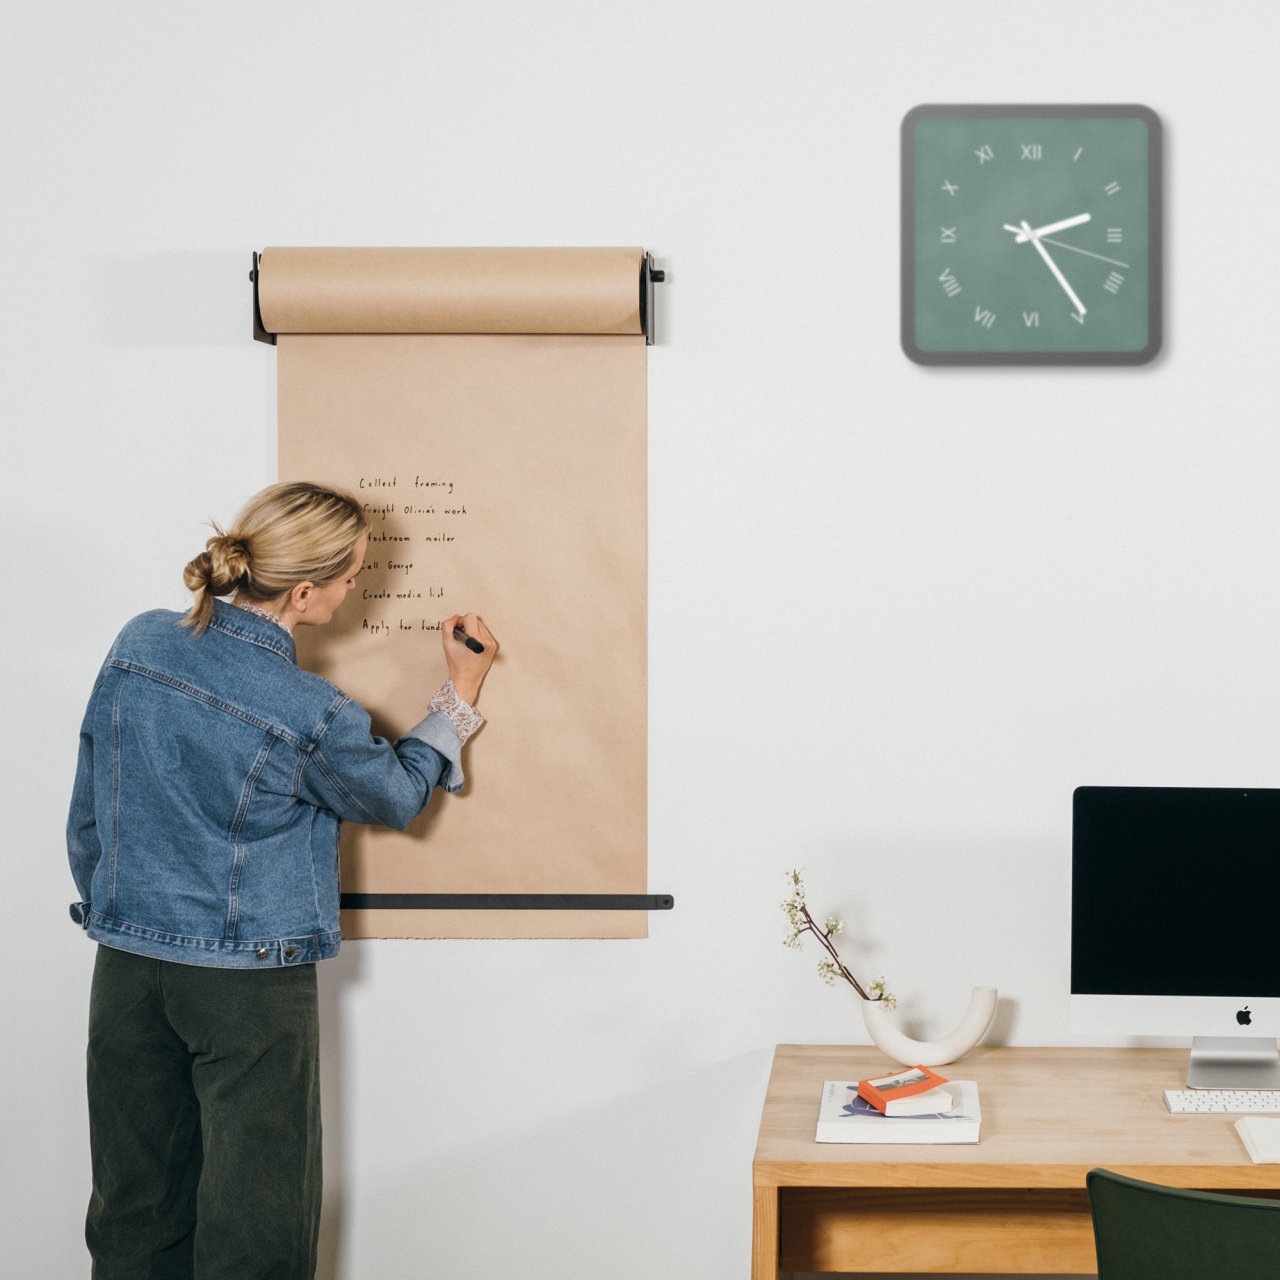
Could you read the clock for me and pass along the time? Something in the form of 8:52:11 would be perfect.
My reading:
2:24:18
